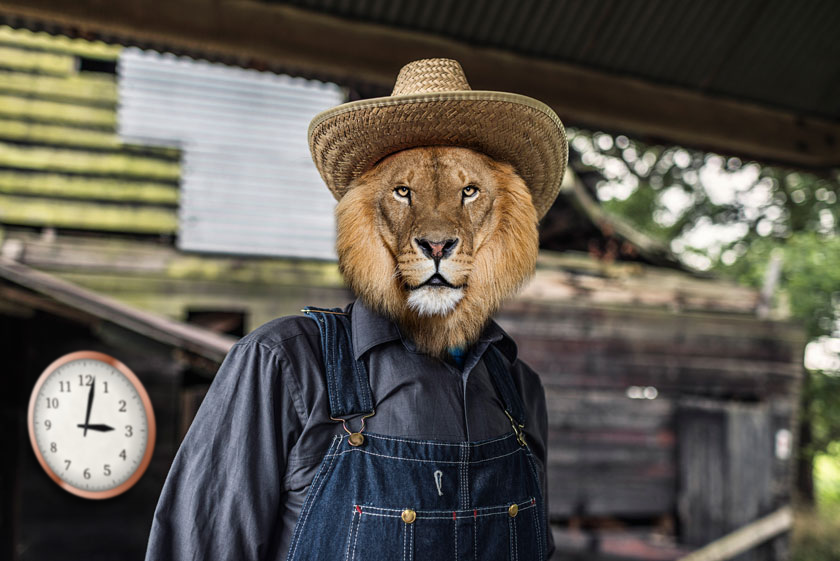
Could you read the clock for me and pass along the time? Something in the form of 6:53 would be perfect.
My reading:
3:02
